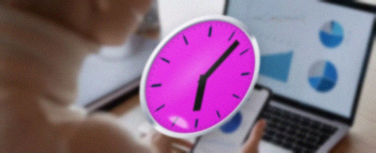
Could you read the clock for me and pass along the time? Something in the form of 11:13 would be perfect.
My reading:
6:07
